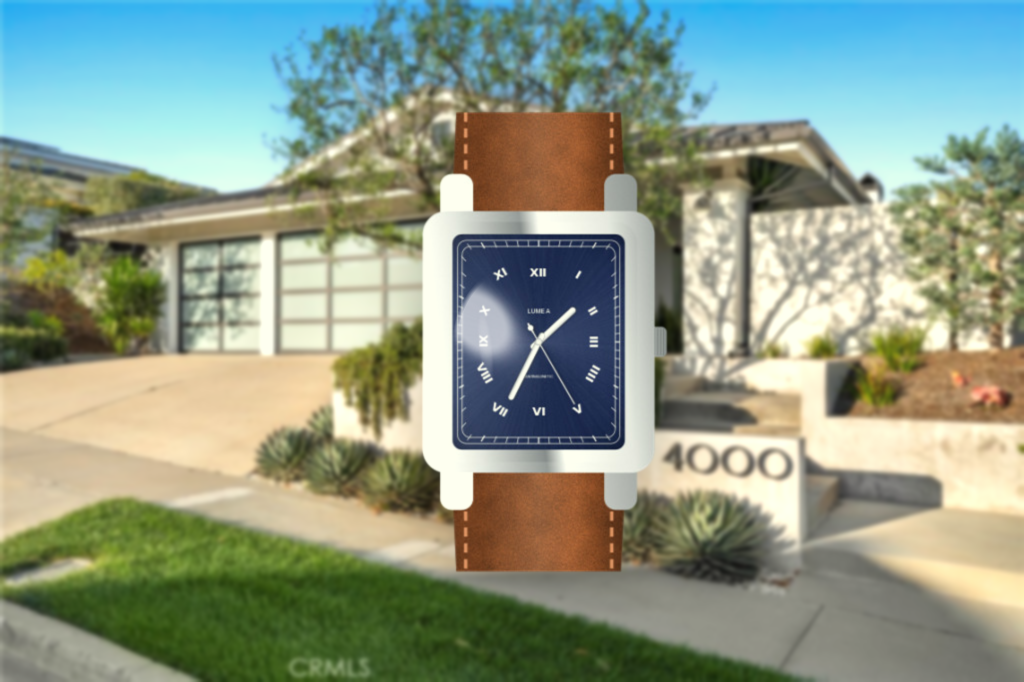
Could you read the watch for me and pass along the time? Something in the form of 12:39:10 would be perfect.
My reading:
1:34:25
